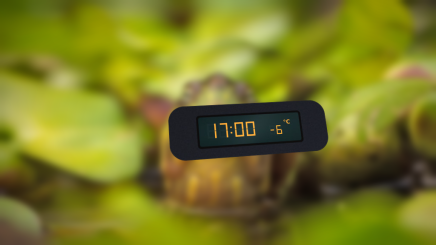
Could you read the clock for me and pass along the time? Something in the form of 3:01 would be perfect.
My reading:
17:00
